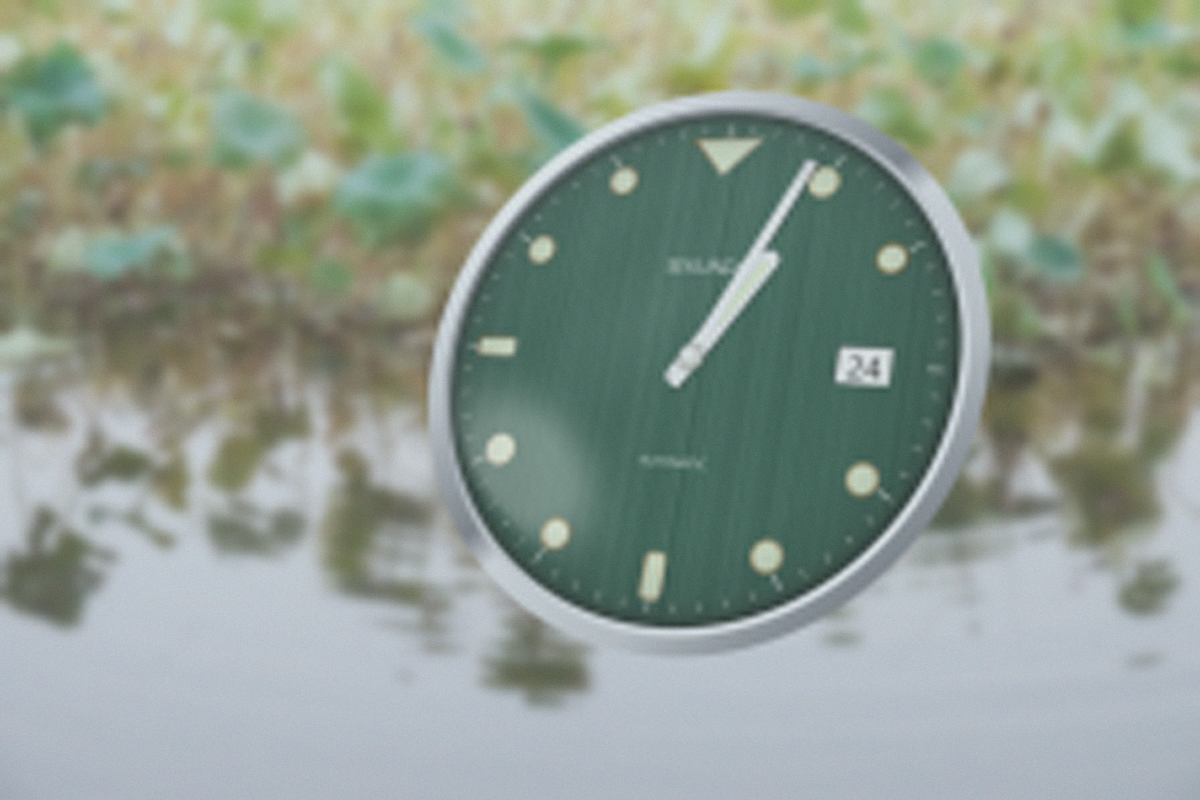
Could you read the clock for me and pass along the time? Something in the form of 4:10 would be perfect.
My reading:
1:04
